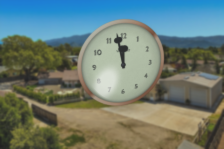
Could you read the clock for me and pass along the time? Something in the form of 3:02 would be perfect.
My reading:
11:58
